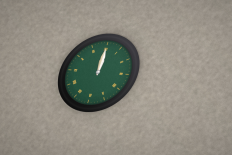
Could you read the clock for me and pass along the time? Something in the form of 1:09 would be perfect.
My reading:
12:00
